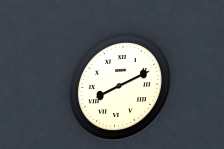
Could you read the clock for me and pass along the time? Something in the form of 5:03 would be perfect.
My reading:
8:11
